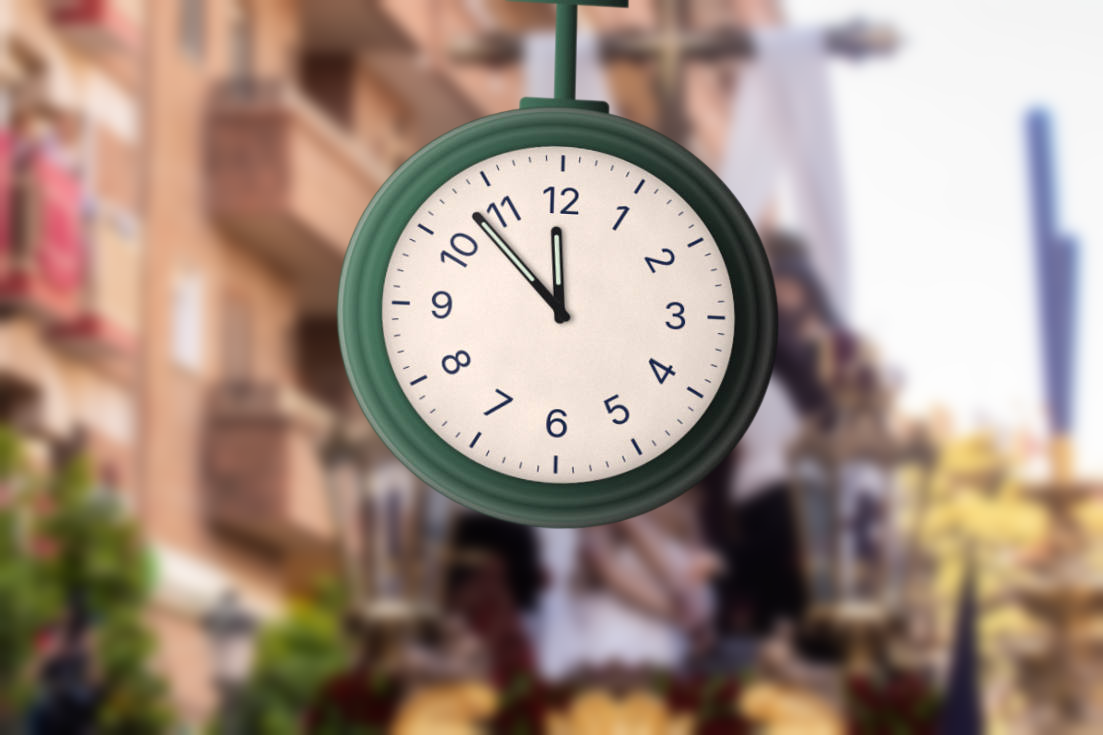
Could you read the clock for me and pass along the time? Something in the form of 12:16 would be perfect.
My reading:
11:53
